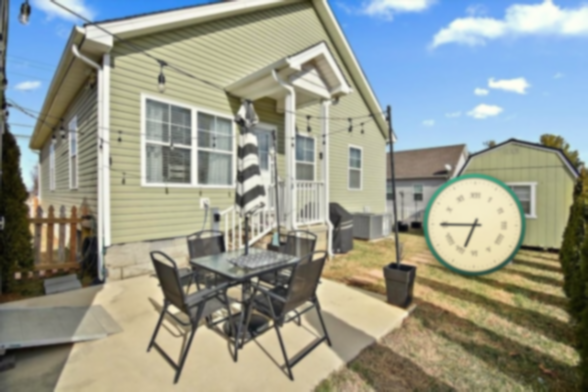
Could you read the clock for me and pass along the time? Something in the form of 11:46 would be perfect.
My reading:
6:45
